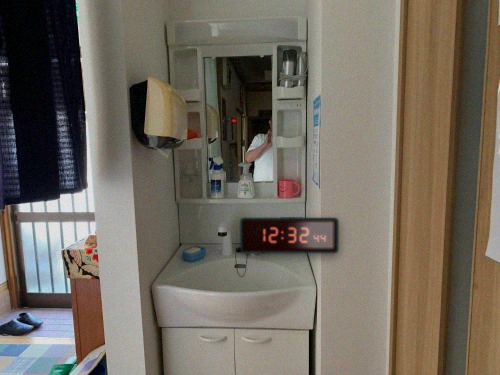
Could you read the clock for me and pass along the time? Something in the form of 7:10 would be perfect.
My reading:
12:32
